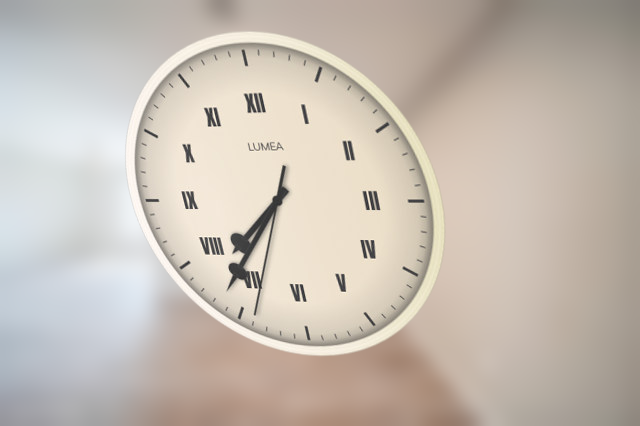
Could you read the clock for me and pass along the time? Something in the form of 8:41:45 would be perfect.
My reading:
7:36:34
